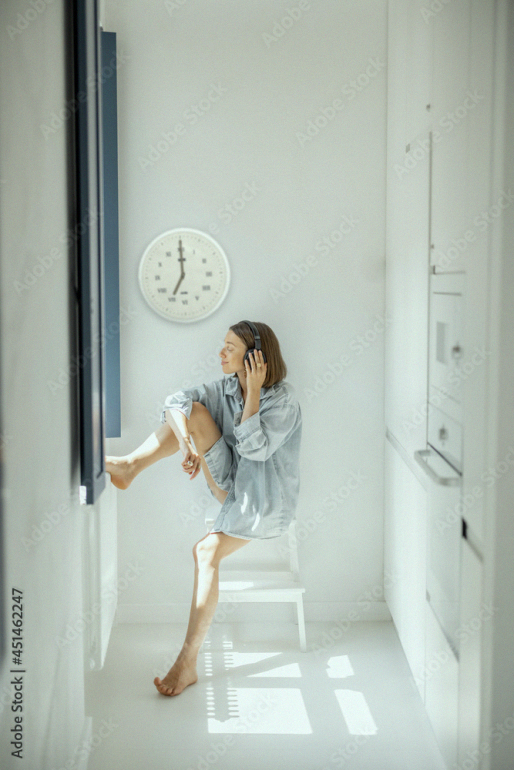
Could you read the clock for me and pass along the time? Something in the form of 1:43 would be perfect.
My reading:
7:00
